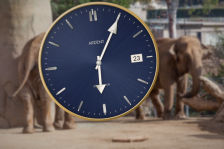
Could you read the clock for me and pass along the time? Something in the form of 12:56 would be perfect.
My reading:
6:05
